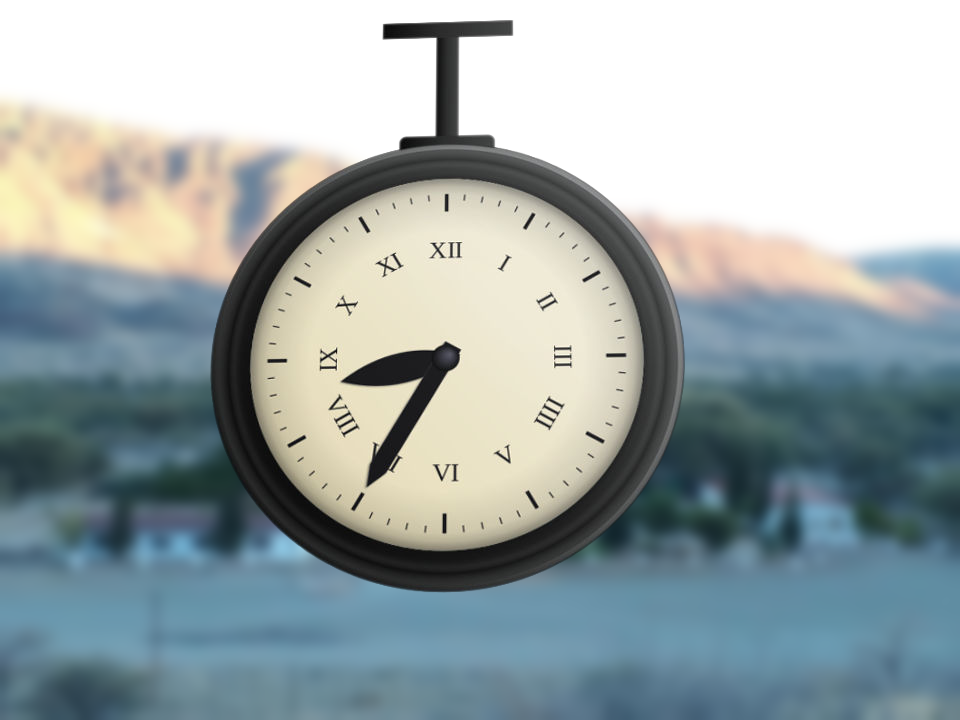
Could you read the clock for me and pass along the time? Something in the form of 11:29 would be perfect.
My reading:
8:35
